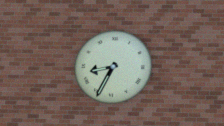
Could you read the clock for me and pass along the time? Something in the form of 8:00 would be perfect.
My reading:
8:34
